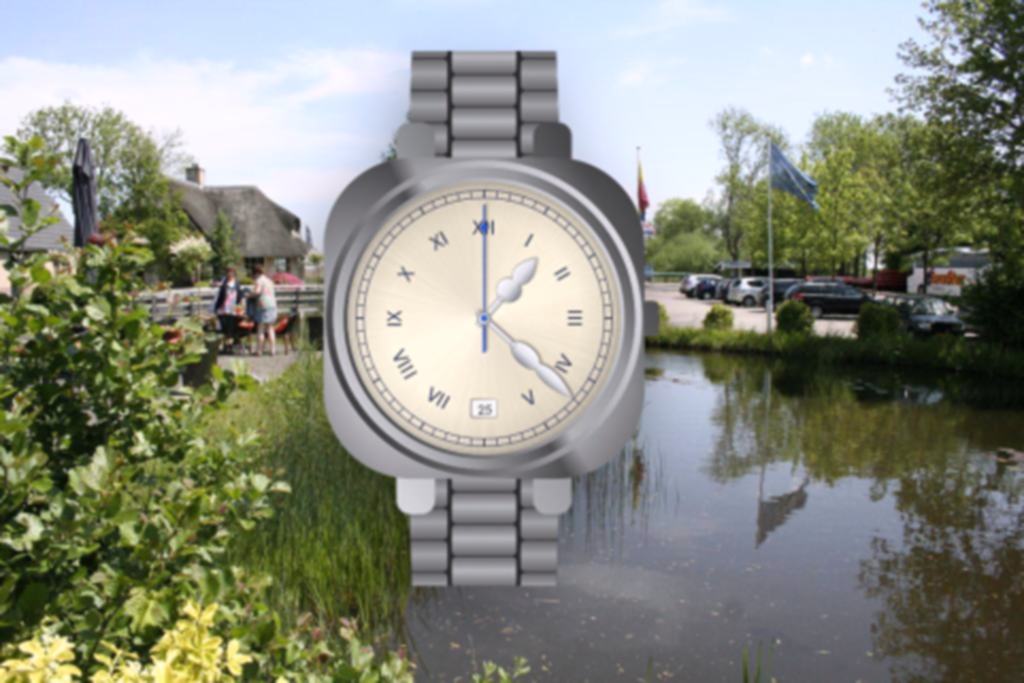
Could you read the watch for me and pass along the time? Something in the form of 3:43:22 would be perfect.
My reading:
1:22:00
